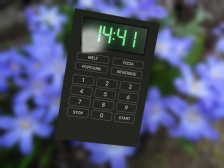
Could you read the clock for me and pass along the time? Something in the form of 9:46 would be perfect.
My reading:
14:41
